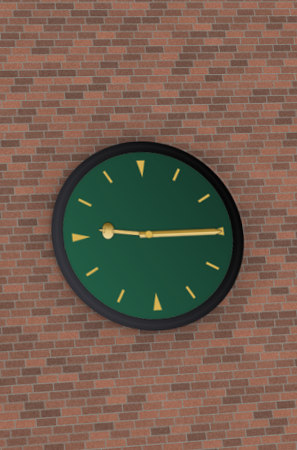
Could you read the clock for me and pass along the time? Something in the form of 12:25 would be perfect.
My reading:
9:15
